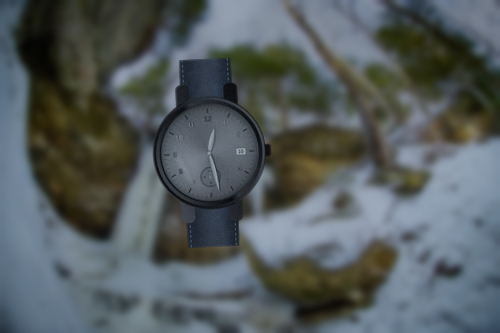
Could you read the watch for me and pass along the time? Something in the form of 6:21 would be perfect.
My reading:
12:28
